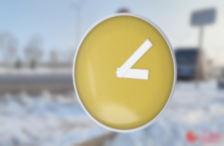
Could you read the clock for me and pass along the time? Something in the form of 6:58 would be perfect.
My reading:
3:08
